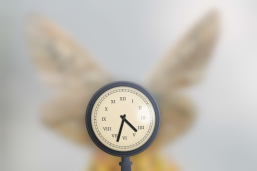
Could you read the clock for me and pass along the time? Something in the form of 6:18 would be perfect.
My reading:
4:33
